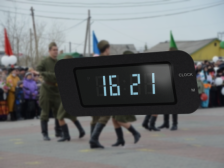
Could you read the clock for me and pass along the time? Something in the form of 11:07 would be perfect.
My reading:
16:21
